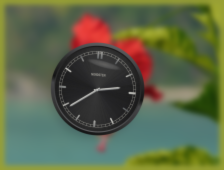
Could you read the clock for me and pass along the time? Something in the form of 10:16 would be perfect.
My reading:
2:39
